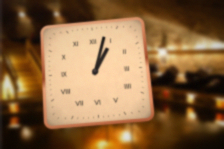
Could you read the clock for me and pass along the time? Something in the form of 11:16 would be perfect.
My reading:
1:03
